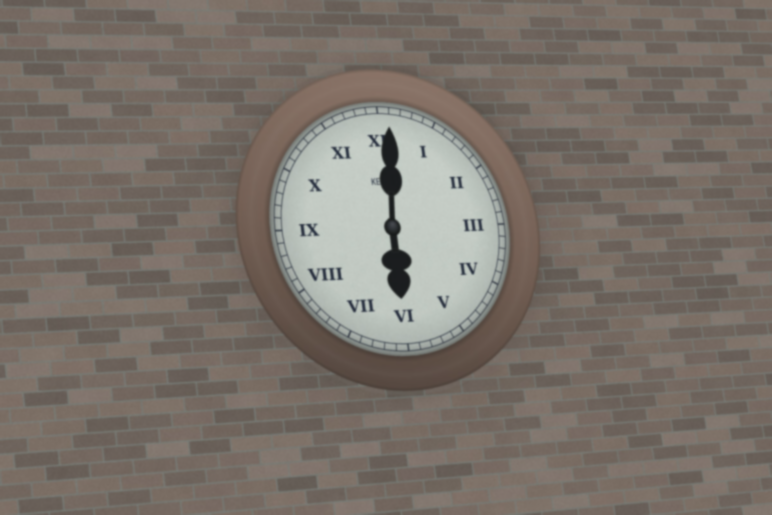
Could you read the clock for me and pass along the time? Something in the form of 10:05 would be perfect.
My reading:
6:01
